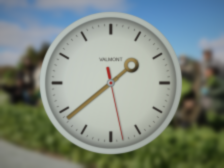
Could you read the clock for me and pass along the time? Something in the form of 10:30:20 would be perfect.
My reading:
1:38:28
